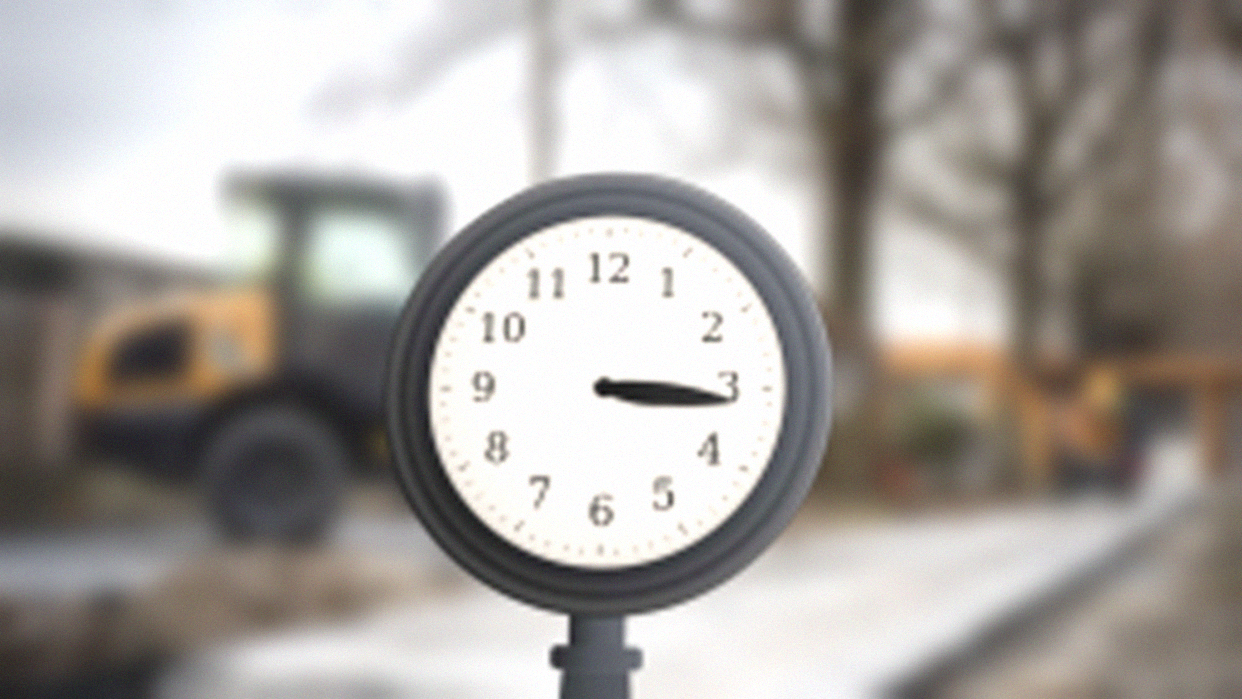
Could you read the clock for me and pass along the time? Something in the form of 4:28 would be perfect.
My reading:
3:16
